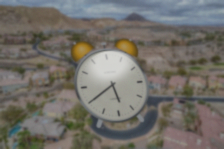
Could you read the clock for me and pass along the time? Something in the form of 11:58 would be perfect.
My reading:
5:40
